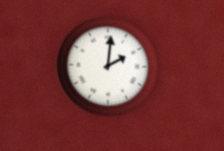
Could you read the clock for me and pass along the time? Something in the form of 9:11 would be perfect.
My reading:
2:01
